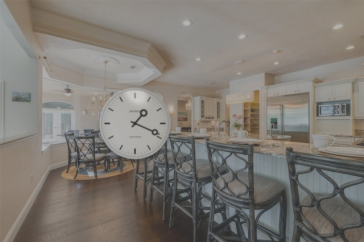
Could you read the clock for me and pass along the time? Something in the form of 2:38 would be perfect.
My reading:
1:19
